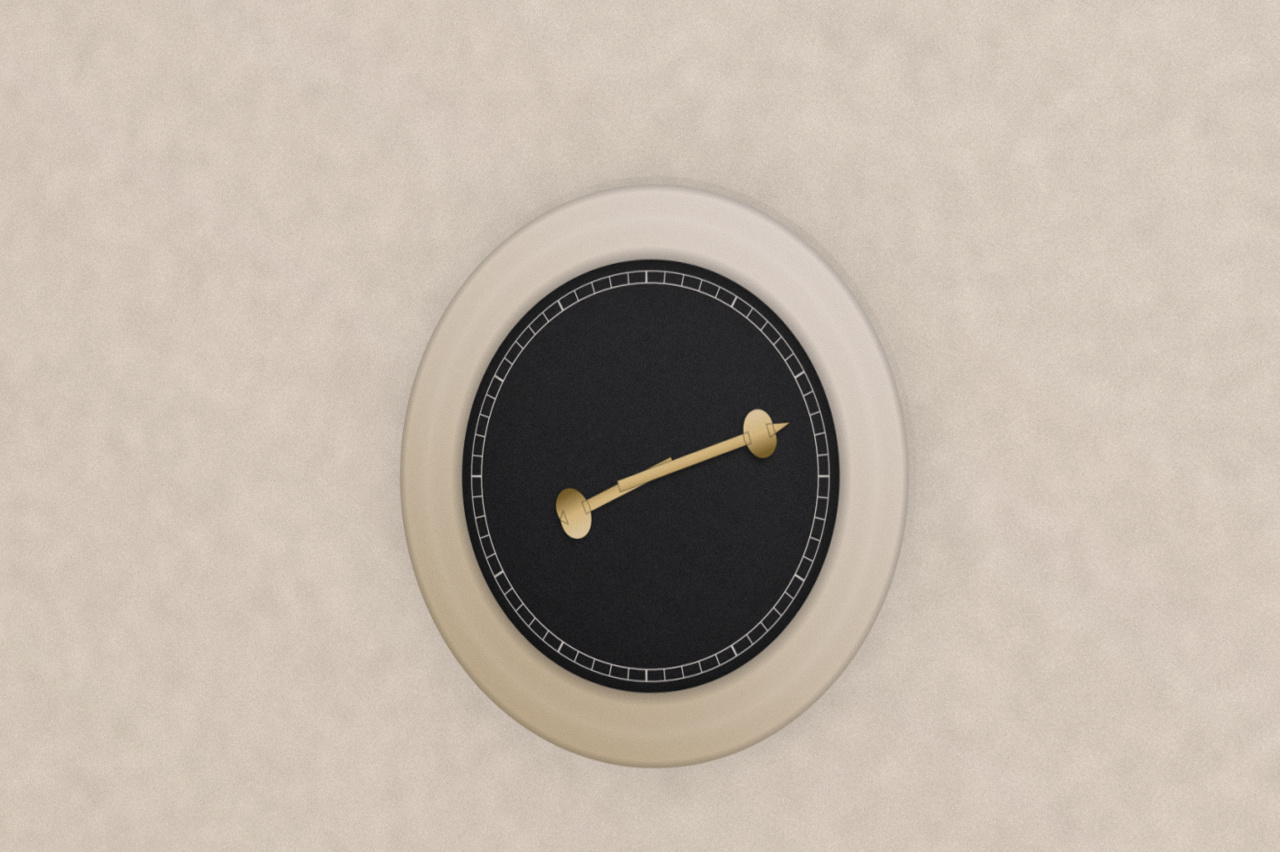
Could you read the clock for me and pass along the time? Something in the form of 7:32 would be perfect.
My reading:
8:12
